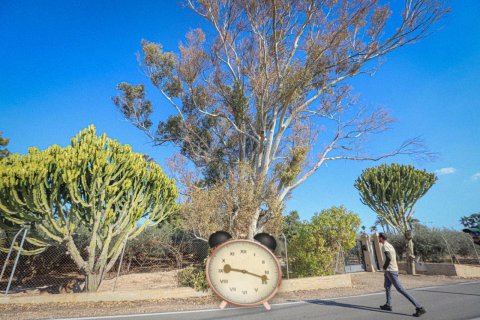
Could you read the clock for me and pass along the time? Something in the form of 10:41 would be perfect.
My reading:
9:18
